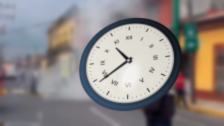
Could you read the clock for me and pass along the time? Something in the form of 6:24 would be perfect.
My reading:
10:39
